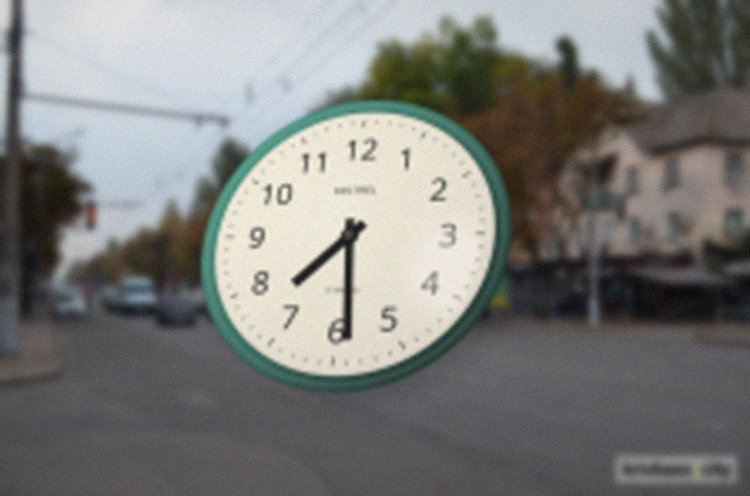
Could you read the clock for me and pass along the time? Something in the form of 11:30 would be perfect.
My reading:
7:29
